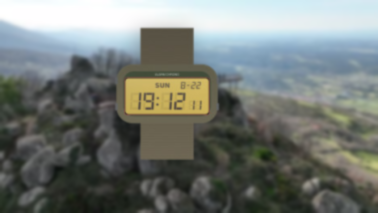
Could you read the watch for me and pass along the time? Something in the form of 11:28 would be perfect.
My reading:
19:12
